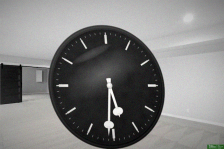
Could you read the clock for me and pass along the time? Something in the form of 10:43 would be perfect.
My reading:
5:31
